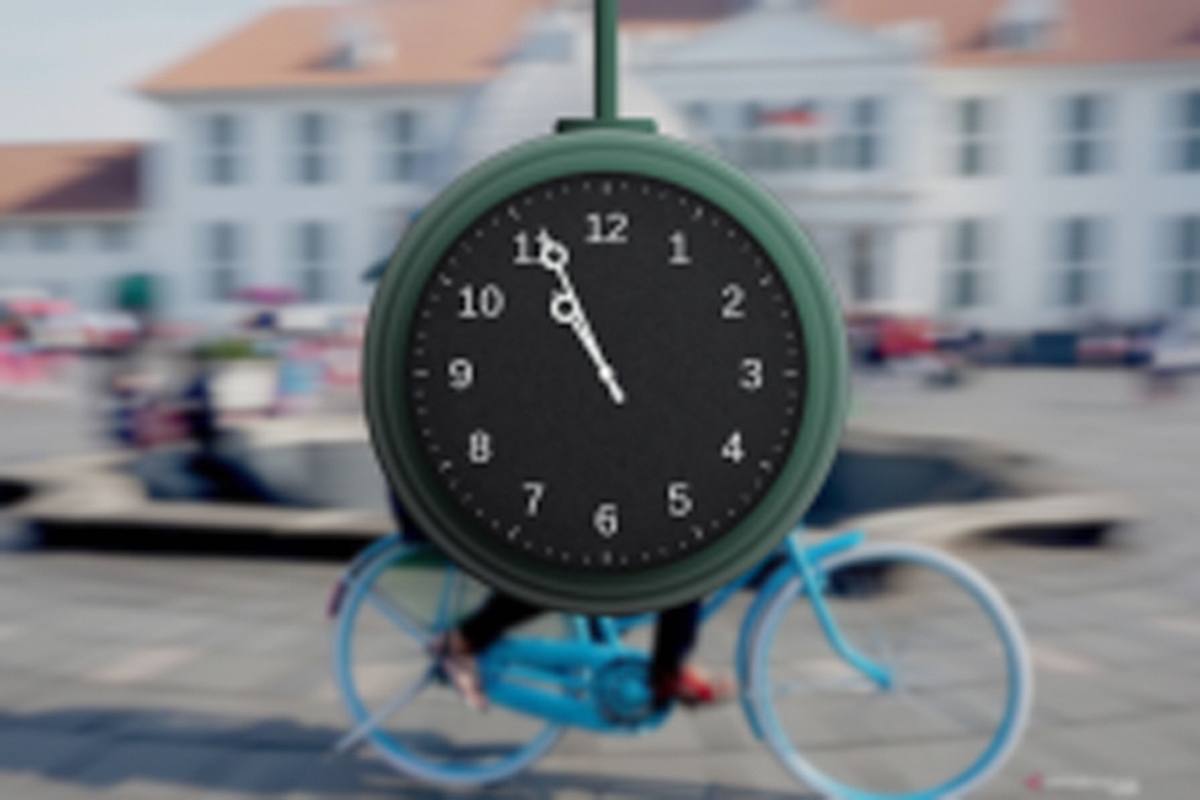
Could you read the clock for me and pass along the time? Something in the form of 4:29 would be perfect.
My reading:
10:56
